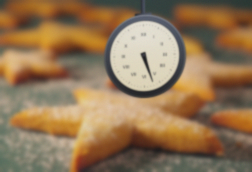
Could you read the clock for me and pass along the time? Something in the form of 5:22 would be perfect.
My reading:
5:27
